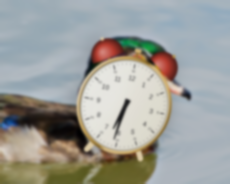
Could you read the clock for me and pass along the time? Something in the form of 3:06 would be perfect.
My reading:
6:31
